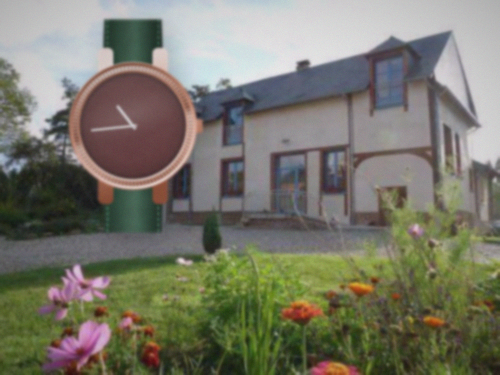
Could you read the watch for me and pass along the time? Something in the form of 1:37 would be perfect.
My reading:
10:44
